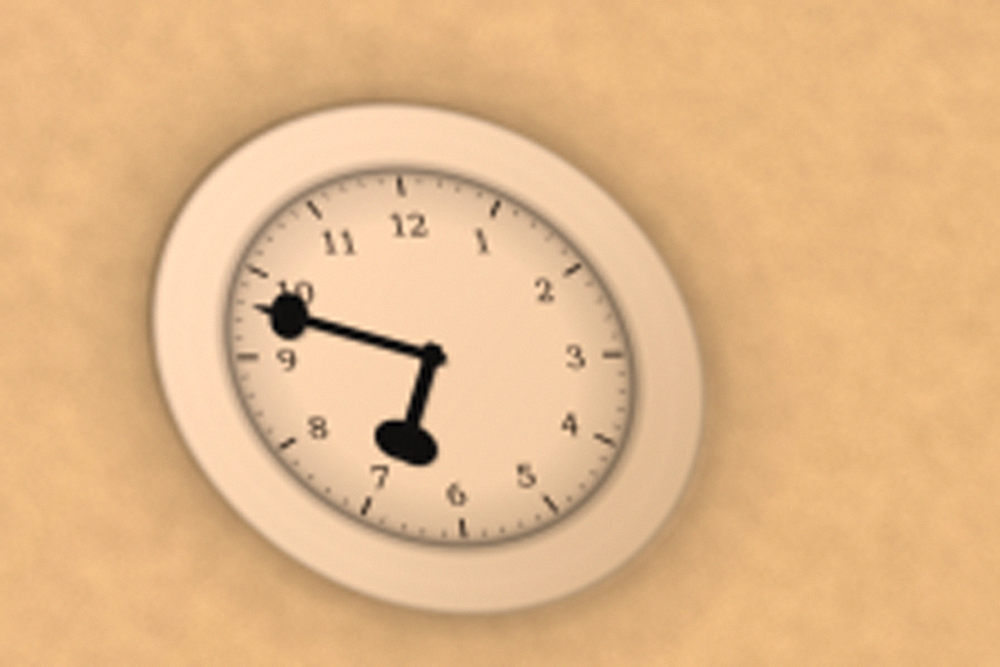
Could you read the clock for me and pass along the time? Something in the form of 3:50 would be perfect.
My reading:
6:48
